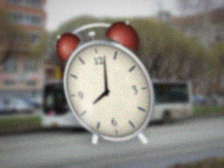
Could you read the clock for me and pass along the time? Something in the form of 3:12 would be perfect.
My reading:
8:02
